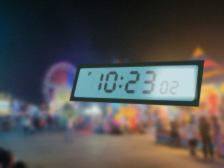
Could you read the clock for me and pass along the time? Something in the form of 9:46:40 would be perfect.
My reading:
10:23:02
